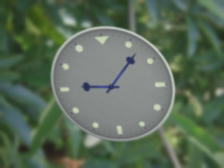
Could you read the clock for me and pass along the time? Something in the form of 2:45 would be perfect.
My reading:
9:07
